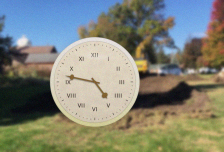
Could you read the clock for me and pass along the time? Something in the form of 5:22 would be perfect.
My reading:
4:47
